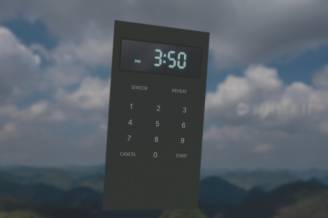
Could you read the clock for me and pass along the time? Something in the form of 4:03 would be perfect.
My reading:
3:50
